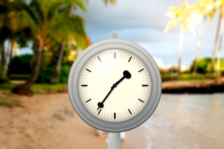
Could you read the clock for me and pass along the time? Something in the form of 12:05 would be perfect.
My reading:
1:36
